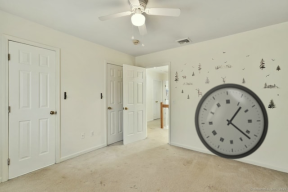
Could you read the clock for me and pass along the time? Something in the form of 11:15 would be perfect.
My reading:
1:22
